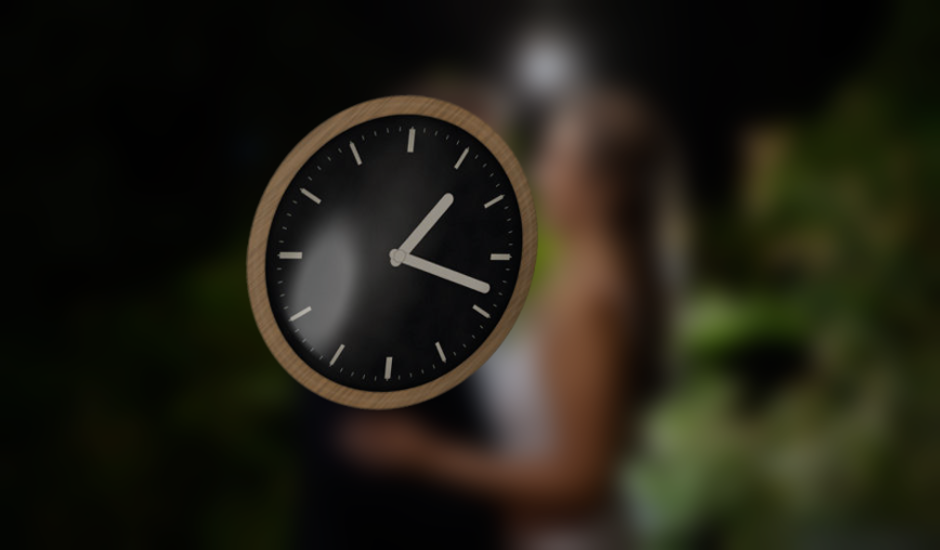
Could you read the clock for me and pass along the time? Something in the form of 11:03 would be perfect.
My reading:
1:18
